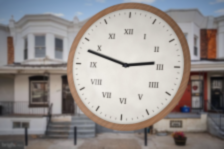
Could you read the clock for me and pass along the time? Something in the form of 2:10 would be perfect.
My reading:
2:48
